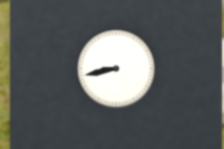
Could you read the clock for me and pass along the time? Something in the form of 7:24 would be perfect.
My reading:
8:43
